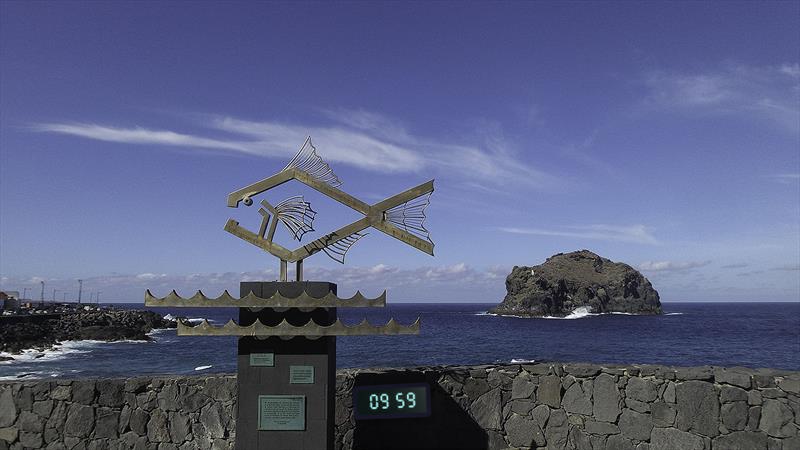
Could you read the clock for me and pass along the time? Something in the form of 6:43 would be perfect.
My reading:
9:59
